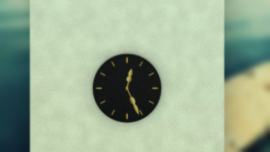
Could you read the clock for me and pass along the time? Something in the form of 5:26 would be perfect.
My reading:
12:26
